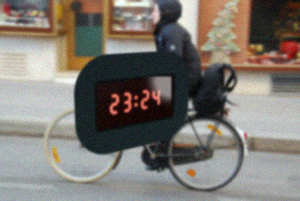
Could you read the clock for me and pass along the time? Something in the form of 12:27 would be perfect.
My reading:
23:24
